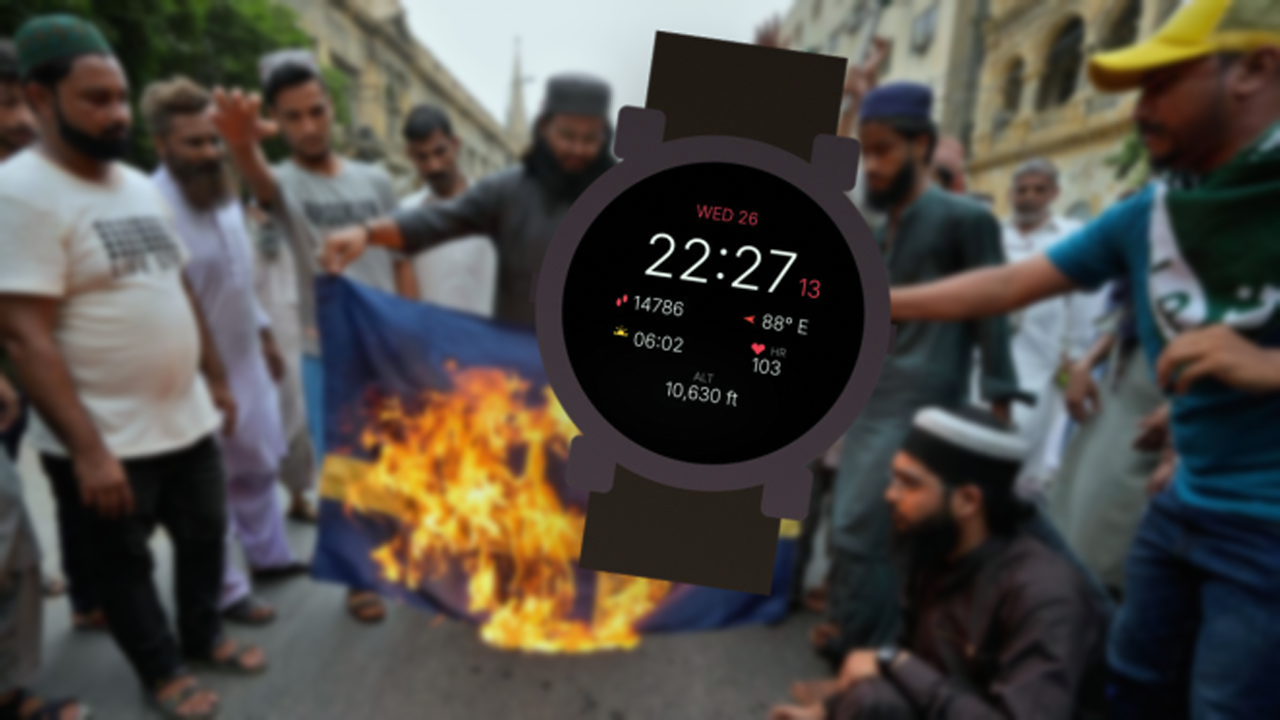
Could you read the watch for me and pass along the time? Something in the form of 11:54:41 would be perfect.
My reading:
22:27:13
